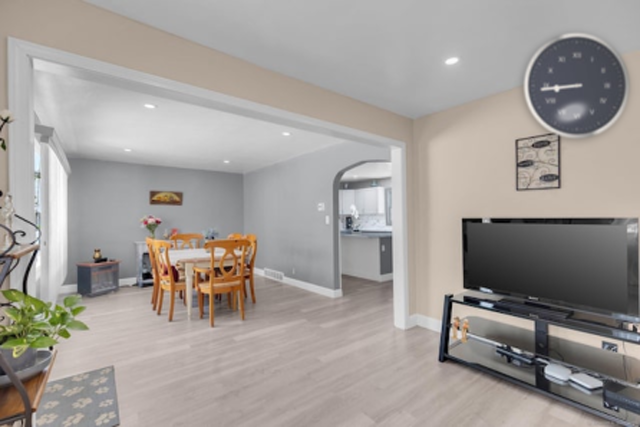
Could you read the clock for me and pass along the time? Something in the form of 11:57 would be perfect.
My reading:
8:44
